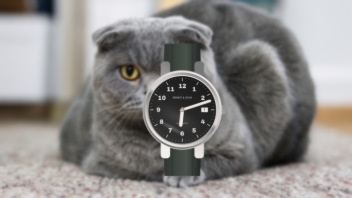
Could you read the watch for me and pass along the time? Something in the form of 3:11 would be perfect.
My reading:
6:12
